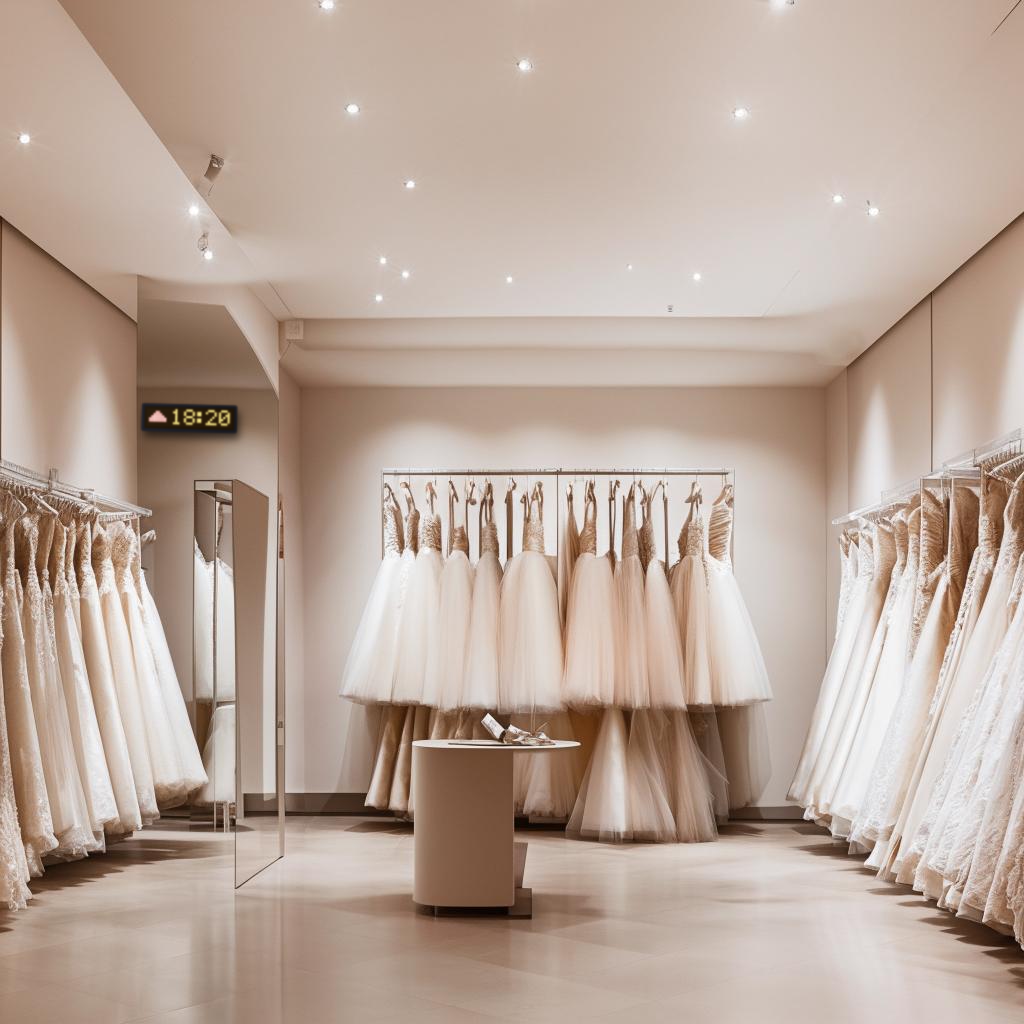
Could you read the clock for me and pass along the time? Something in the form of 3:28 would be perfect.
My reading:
18:20
